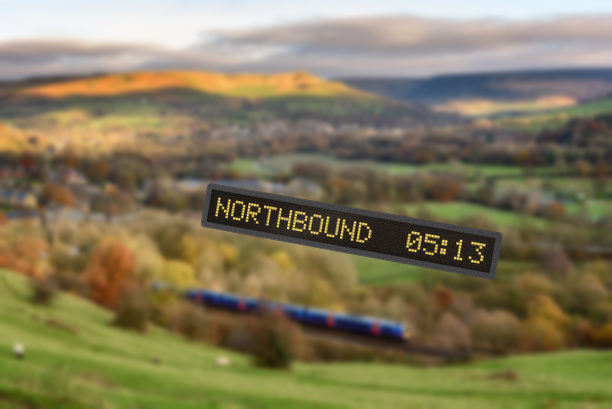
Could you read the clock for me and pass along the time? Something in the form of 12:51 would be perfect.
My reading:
5:13
